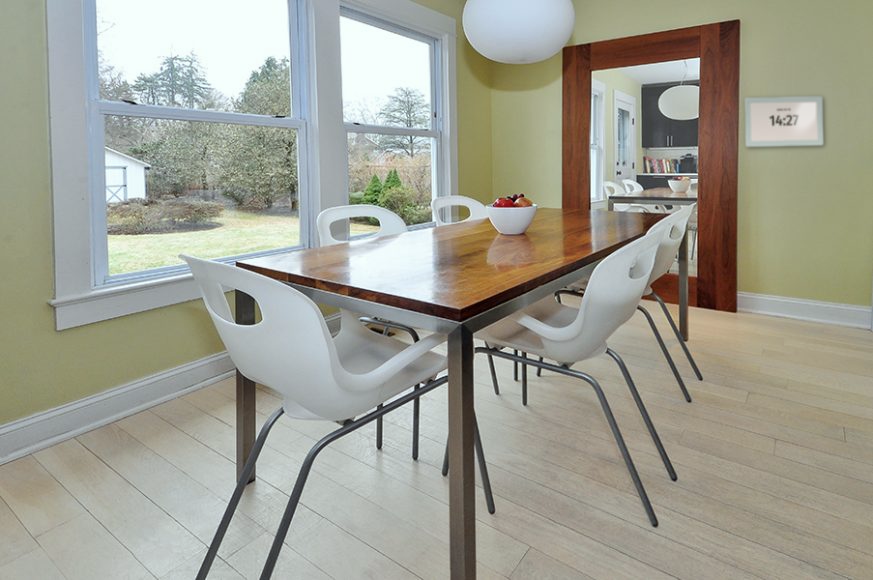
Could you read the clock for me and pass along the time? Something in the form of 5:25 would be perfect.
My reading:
14:27
